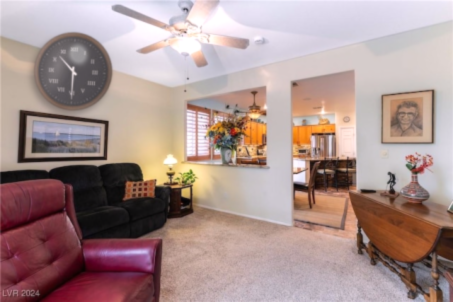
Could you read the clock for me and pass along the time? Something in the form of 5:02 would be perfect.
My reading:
10:30
